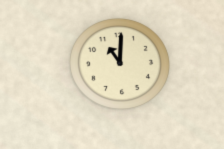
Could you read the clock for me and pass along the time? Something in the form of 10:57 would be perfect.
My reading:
11:01
